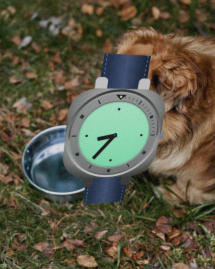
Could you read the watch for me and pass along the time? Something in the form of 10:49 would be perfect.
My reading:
8:36
